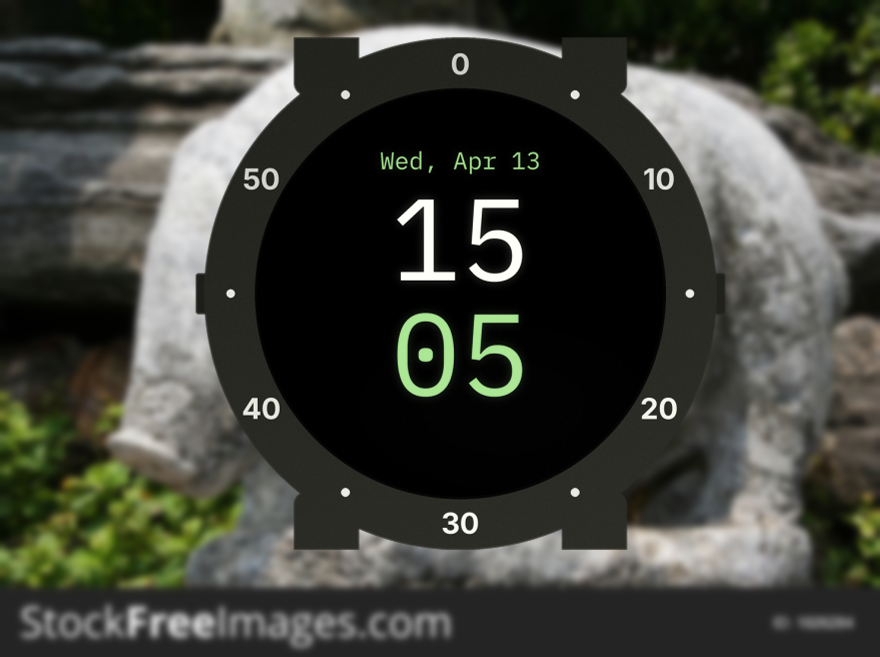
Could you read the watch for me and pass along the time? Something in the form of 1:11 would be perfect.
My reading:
15:05
